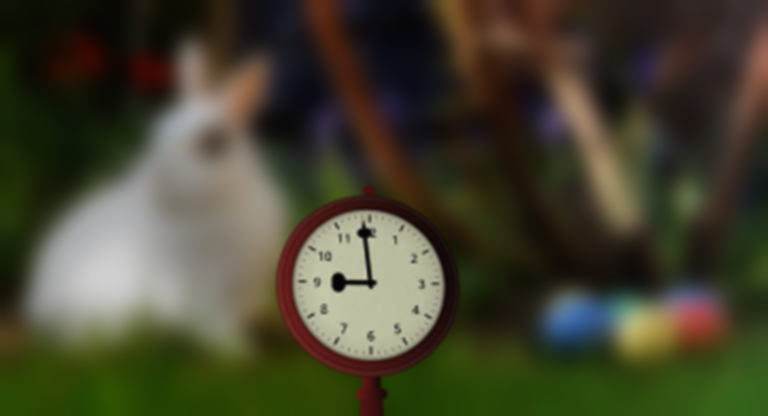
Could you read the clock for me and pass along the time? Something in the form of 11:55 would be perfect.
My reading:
8:59
